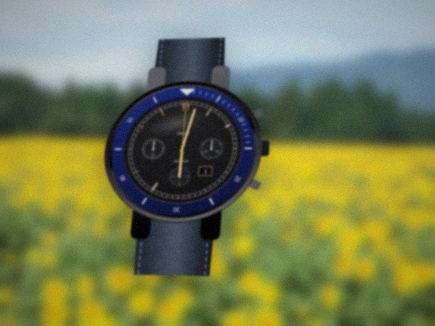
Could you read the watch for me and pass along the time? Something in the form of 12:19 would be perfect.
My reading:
6:02
